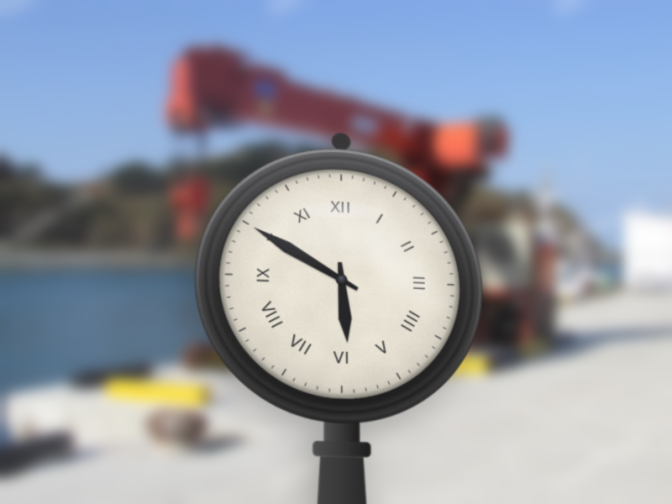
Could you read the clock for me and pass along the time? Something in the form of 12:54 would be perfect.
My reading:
5:50
